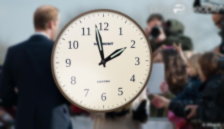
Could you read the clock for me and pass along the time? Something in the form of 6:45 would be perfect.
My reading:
1:58
